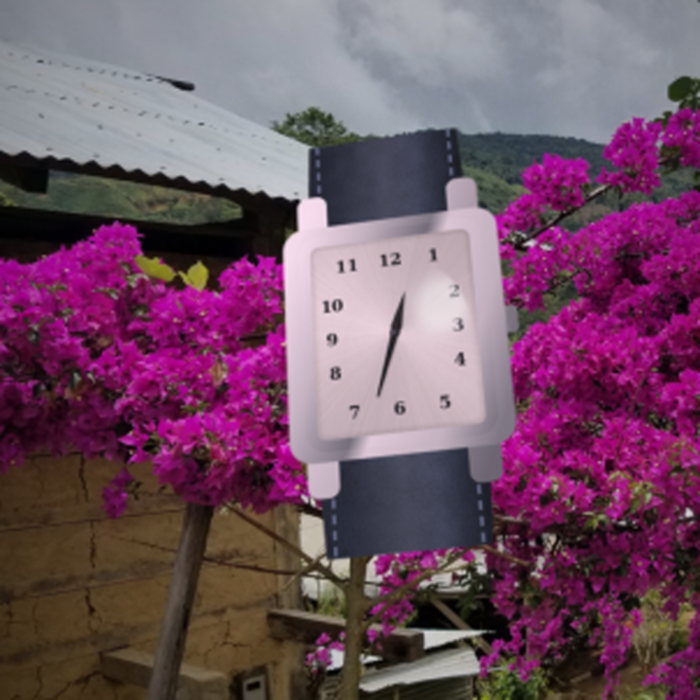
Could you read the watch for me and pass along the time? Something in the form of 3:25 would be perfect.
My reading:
12:33
